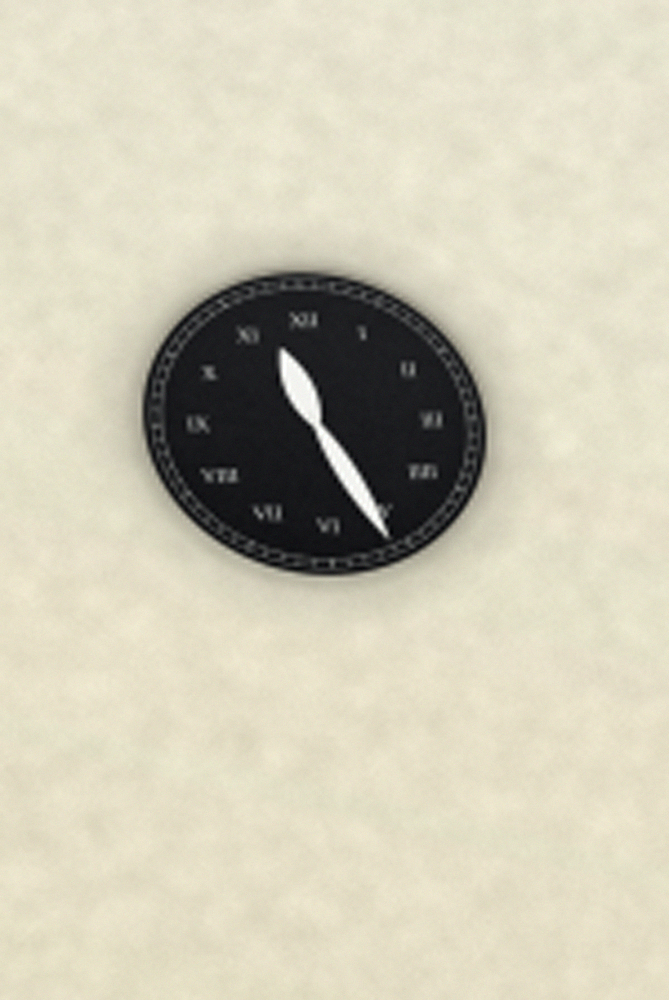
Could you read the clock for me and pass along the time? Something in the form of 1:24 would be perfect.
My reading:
11:26
